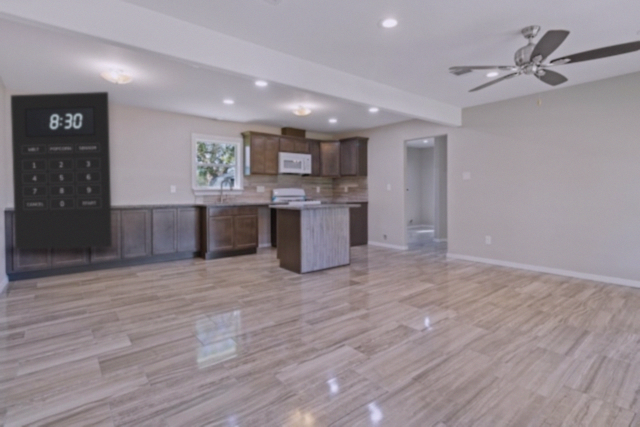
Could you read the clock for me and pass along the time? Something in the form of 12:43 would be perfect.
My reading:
8:30
